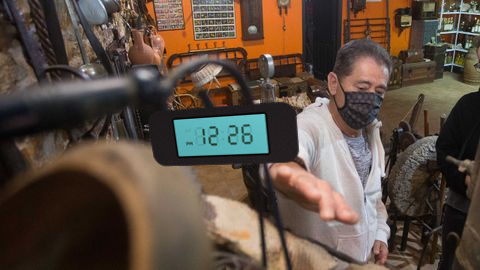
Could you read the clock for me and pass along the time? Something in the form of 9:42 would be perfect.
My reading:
12:26
